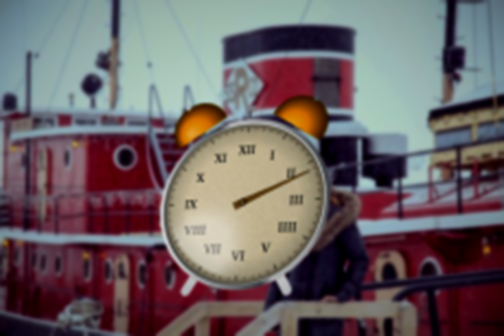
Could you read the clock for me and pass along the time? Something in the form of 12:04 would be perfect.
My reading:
2:11
